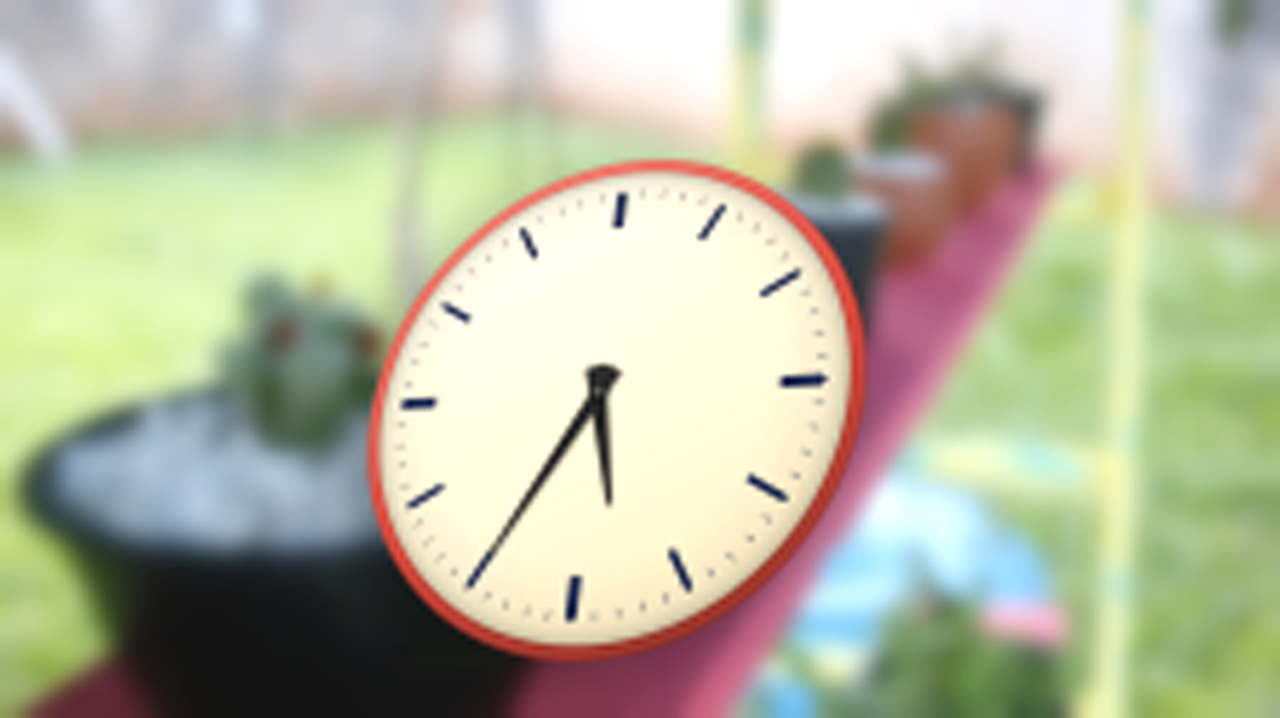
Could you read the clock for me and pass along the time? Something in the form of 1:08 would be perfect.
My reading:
5:35
